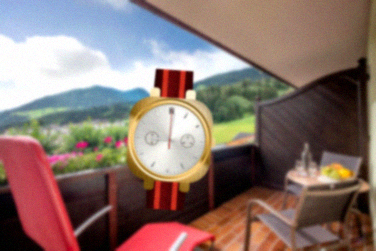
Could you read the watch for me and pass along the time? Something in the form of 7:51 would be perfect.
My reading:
9:01
